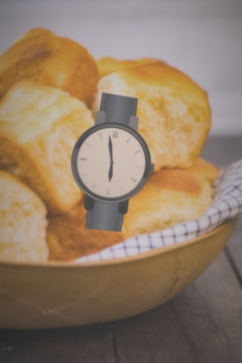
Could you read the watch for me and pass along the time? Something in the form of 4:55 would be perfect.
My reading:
5:58
